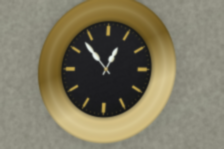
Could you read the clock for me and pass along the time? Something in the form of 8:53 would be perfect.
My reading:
12:53
